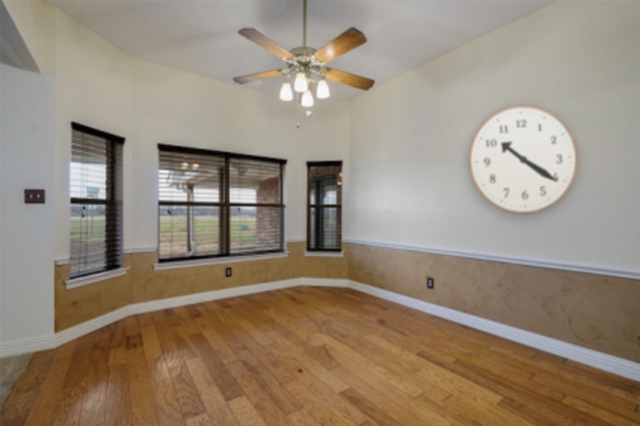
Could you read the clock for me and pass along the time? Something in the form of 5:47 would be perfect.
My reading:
10:21
